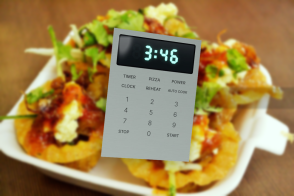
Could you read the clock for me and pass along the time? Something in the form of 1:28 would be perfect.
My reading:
3:46
